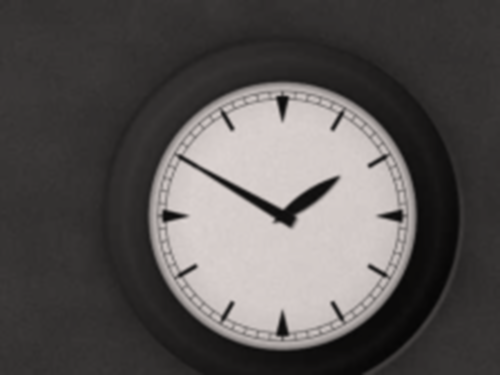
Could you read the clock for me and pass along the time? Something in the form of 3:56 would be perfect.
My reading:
1:50
